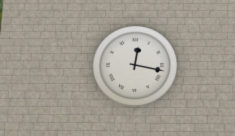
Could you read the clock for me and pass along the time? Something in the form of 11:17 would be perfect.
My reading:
12:17
